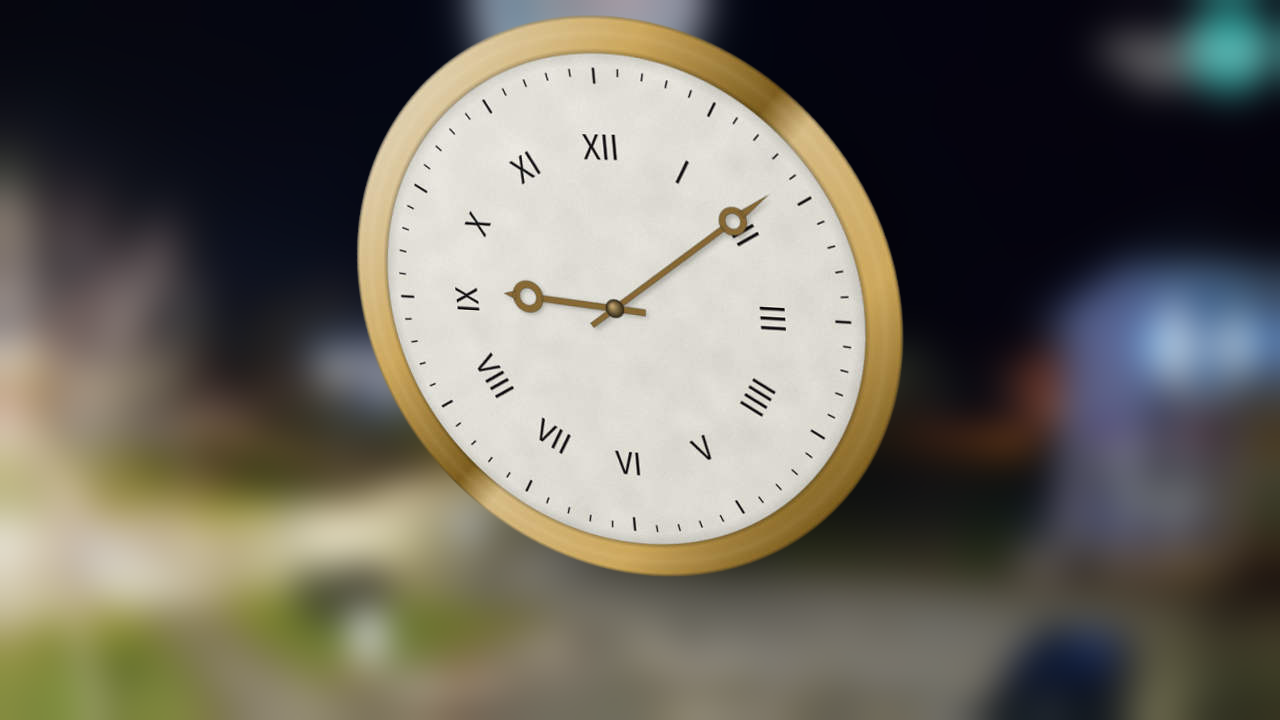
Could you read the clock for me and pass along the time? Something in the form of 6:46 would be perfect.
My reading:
9:09
